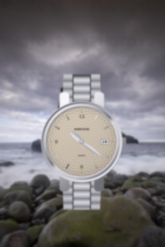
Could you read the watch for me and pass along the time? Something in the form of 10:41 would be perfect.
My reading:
10:21
